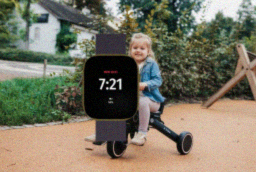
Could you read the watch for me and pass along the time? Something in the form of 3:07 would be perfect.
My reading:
7:21
